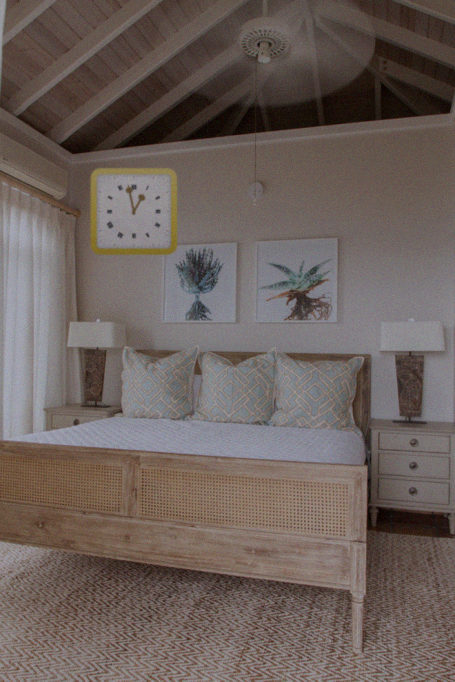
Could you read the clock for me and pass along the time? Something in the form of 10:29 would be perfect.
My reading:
12:58
